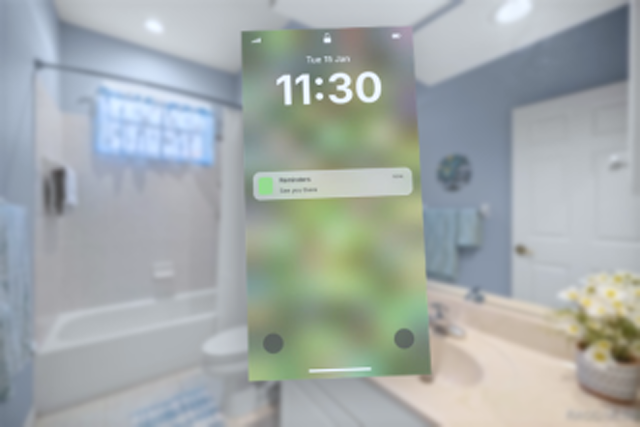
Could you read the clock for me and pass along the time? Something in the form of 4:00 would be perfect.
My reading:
11:30
